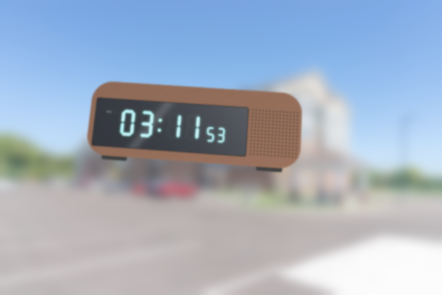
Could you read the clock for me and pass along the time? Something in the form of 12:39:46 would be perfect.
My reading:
3:11:53
